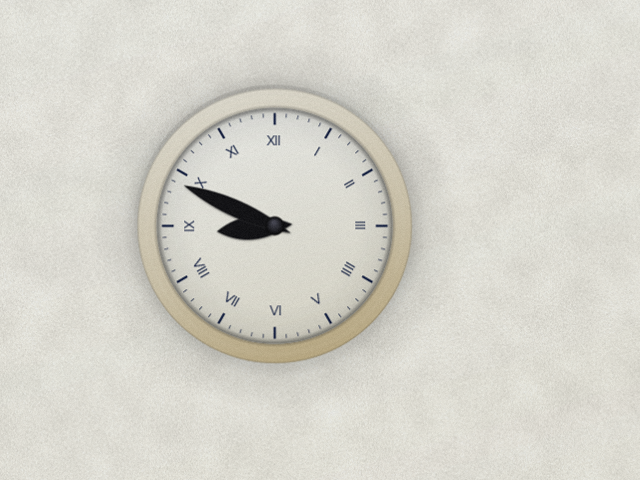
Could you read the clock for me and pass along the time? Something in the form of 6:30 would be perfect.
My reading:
8:49
